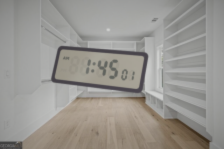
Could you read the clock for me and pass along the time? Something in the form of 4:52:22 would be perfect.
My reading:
1:45:01
